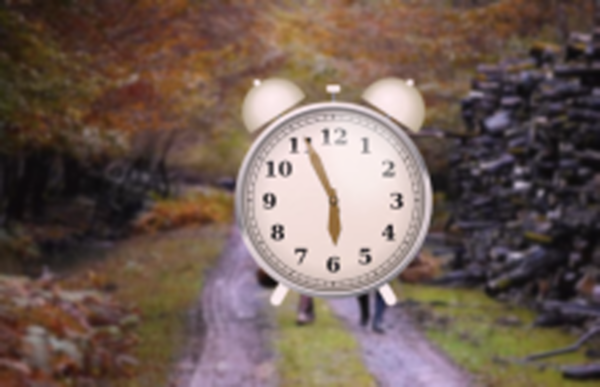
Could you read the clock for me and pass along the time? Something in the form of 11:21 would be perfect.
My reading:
5:56
